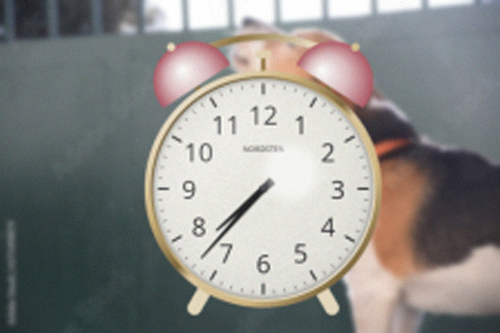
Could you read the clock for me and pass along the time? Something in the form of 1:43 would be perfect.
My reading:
7:37
